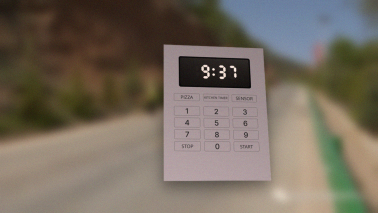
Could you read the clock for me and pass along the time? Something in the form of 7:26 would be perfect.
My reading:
9:37
